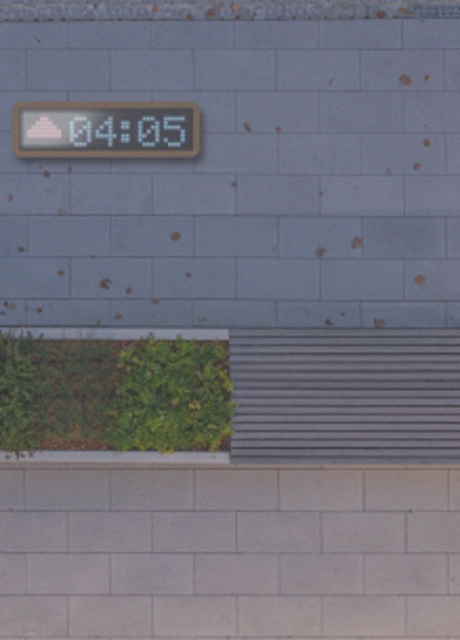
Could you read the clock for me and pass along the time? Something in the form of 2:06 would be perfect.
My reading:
4:05
